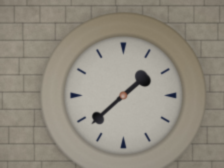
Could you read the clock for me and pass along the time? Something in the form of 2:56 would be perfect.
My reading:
1:38
